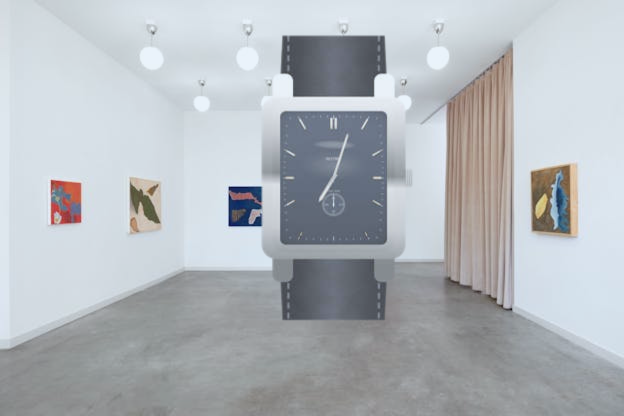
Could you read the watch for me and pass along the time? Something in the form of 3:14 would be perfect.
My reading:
7:03
